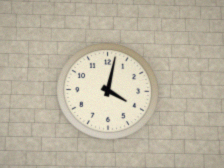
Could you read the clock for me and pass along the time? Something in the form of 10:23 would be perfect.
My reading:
4:02
